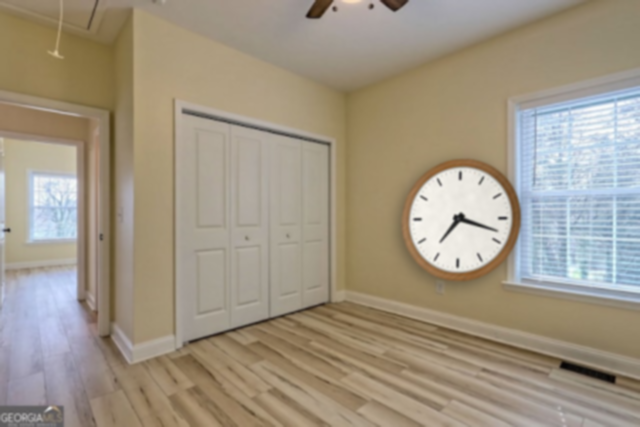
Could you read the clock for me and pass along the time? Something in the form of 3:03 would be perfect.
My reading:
7:18
